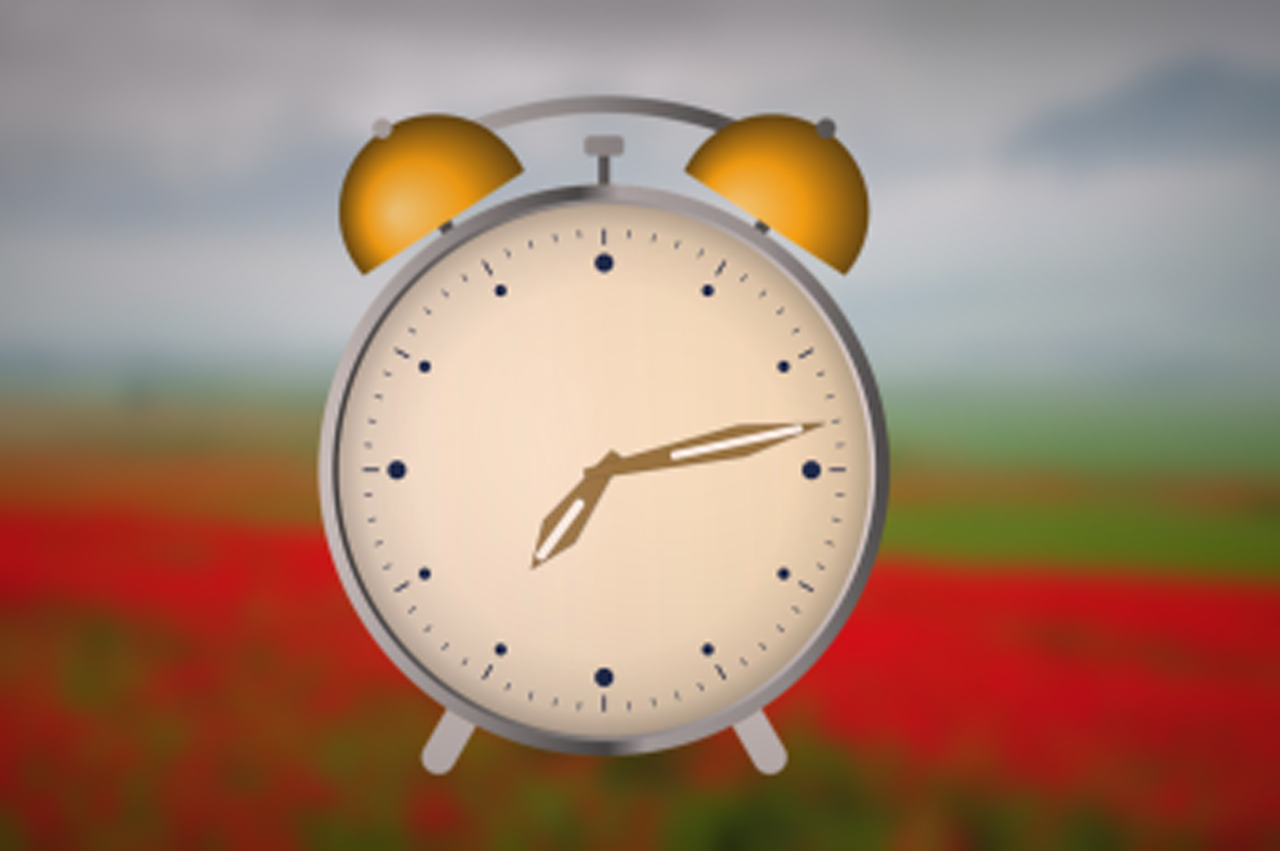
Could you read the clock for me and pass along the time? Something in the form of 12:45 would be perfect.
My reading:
7:13
